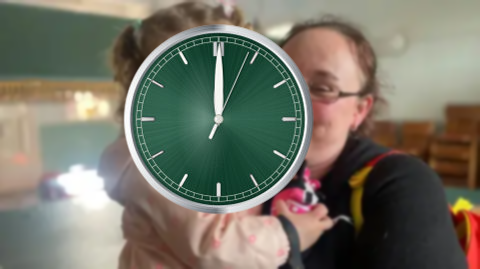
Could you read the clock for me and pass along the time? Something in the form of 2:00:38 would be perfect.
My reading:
12:00:04
